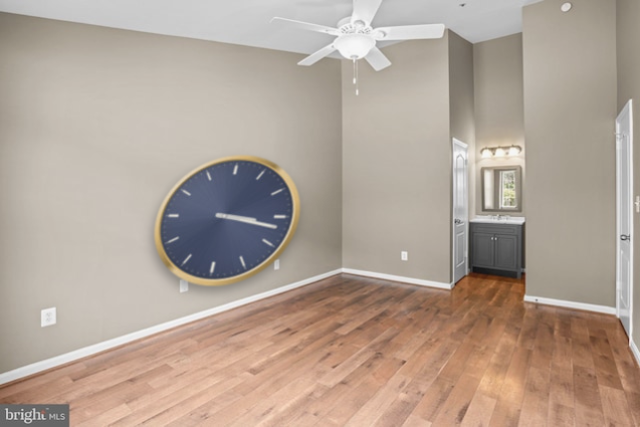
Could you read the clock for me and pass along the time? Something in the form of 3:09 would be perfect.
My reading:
3:17
